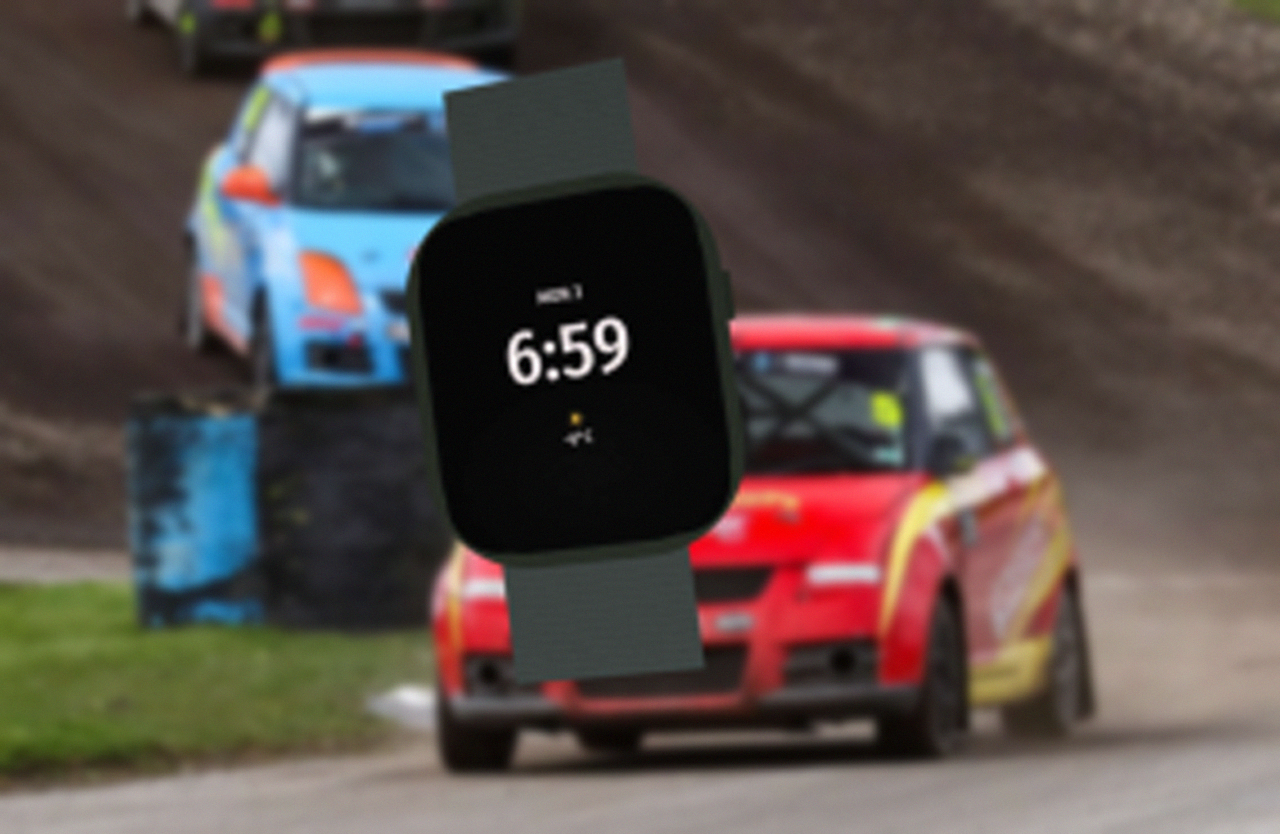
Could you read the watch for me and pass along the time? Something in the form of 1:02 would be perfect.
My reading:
6:59
